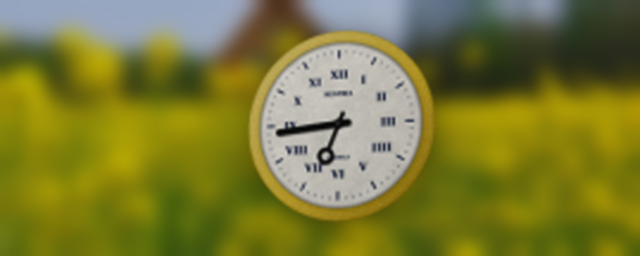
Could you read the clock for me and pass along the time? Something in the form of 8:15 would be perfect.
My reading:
6:44
